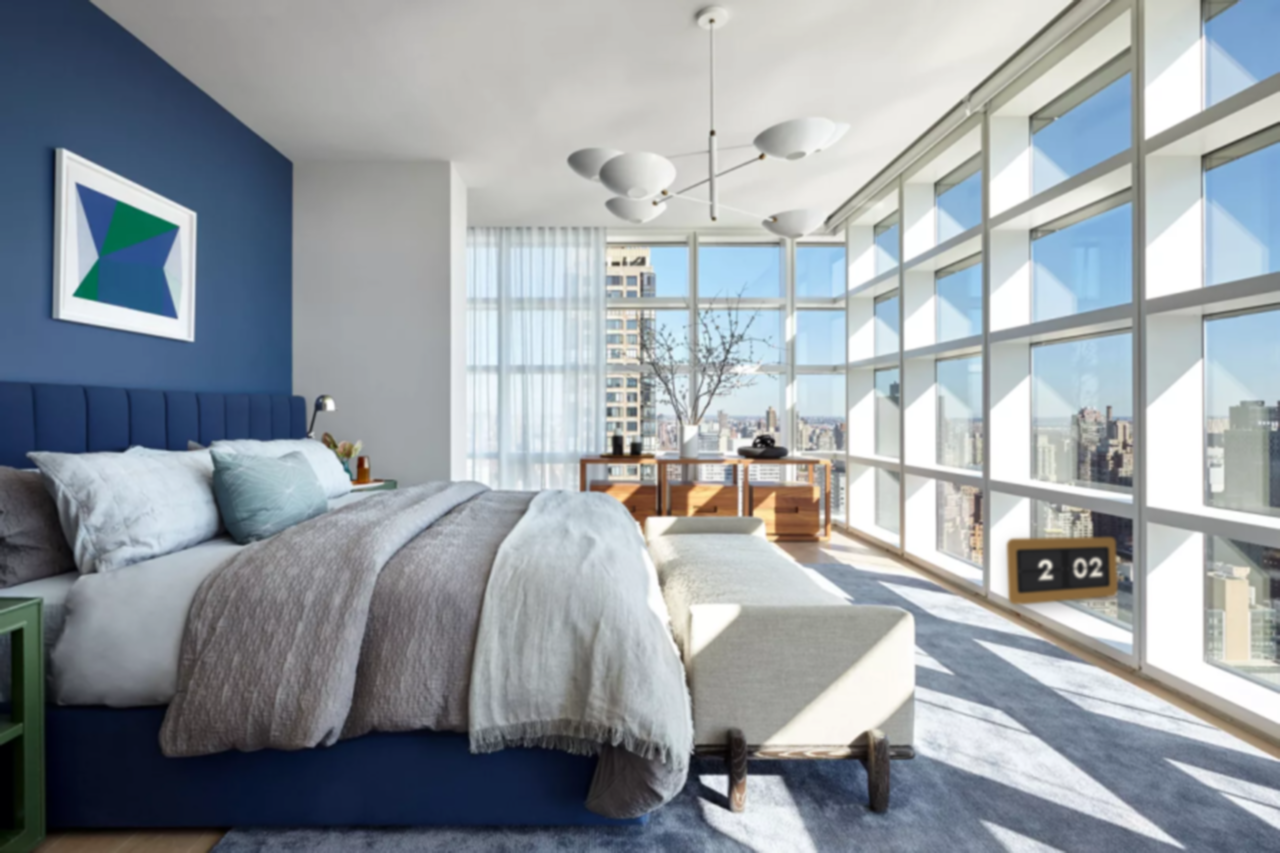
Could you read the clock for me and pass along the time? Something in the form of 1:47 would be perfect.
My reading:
2:02
